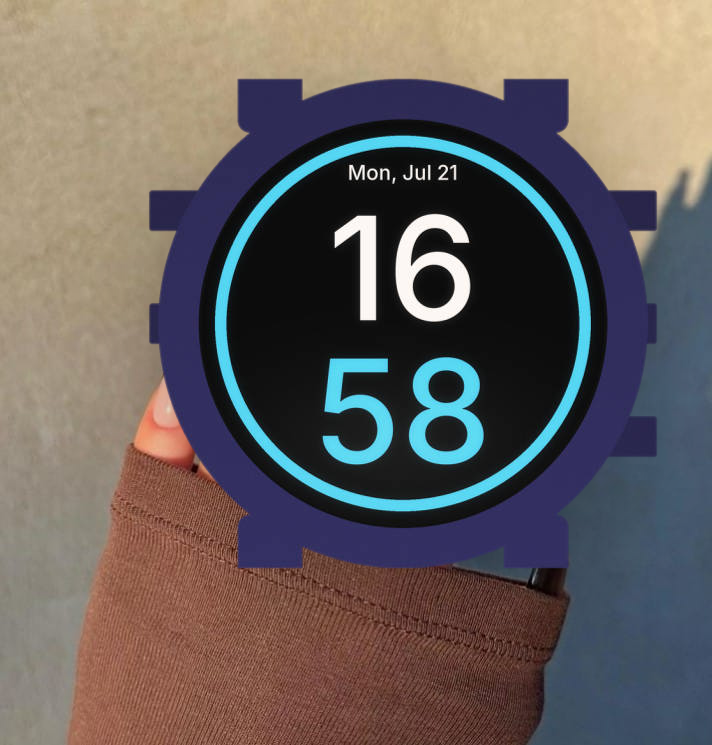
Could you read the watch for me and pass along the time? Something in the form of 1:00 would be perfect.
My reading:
16:58
